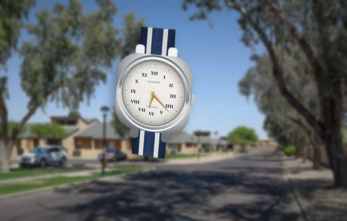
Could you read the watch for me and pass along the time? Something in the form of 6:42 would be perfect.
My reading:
6:22
